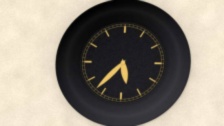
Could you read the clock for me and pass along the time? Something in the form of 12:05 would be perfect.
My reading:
5:37
